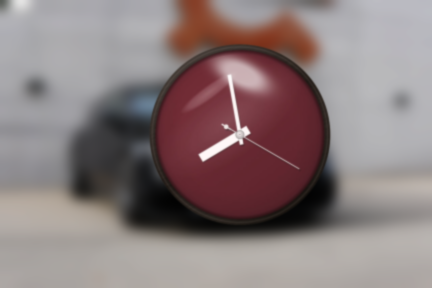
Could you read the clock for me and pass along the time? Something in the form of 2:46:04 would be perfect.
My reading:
7:58:20
